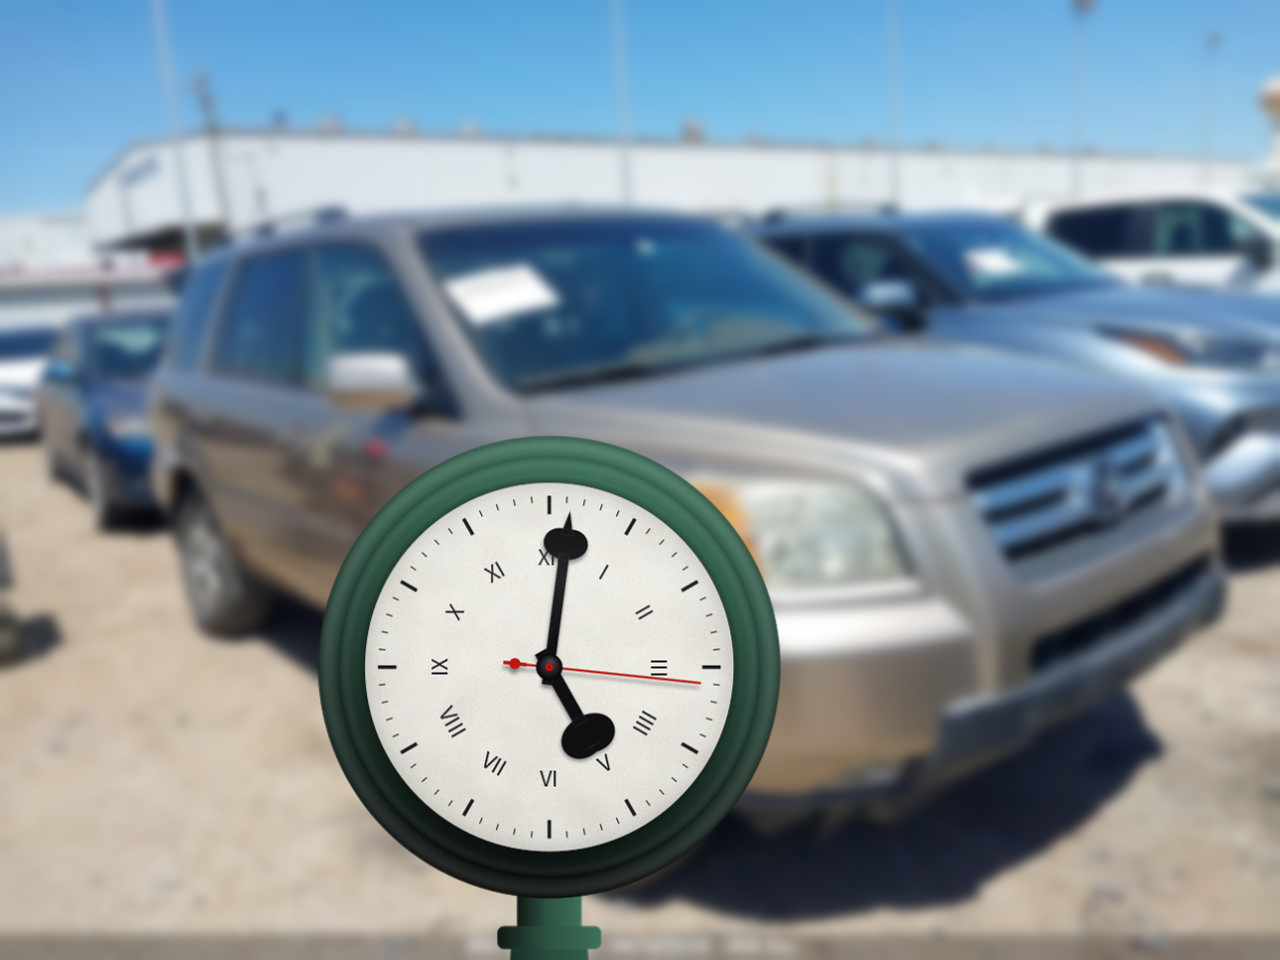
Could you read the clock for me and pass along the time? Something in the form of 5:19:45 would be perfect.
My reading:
5:01:16
